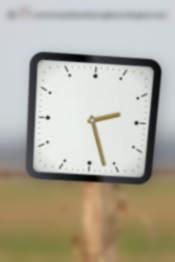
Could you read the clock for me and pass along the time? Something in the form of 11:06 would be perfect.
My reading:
2:27
